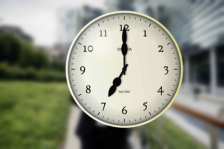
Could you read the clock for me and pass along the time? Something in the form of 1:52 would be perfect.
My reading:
7:00
